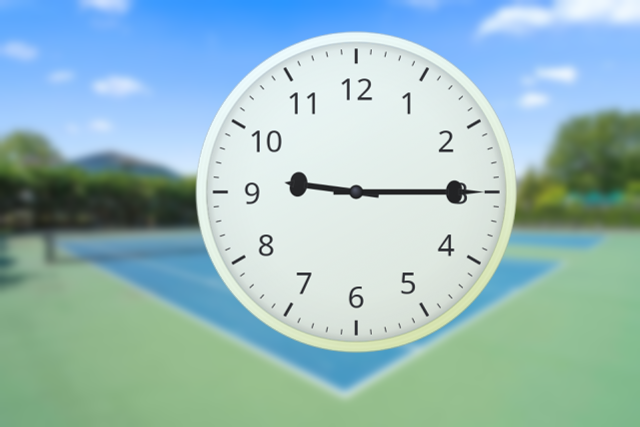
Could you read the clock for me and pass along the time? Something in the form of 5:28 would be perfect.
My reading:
9:15
